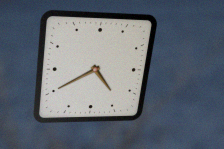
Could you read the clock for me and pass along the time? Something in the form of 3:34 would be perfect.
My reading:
4:40
